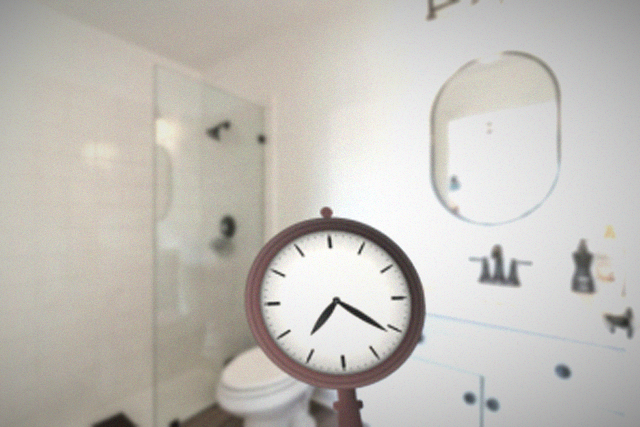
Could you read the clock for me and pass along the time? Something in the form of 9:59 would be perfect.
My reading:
7:21
